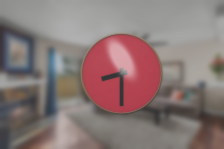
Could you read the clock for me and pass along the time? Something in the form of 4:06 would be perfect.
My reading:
8:30
